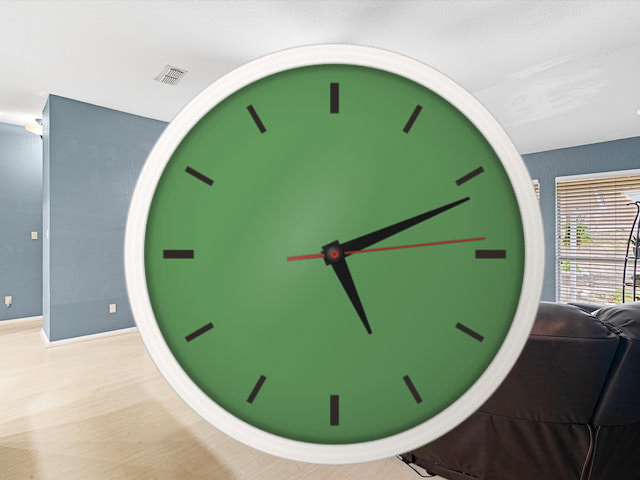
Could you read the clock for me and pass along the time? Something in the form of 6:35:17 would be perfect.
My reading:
5:11:14
